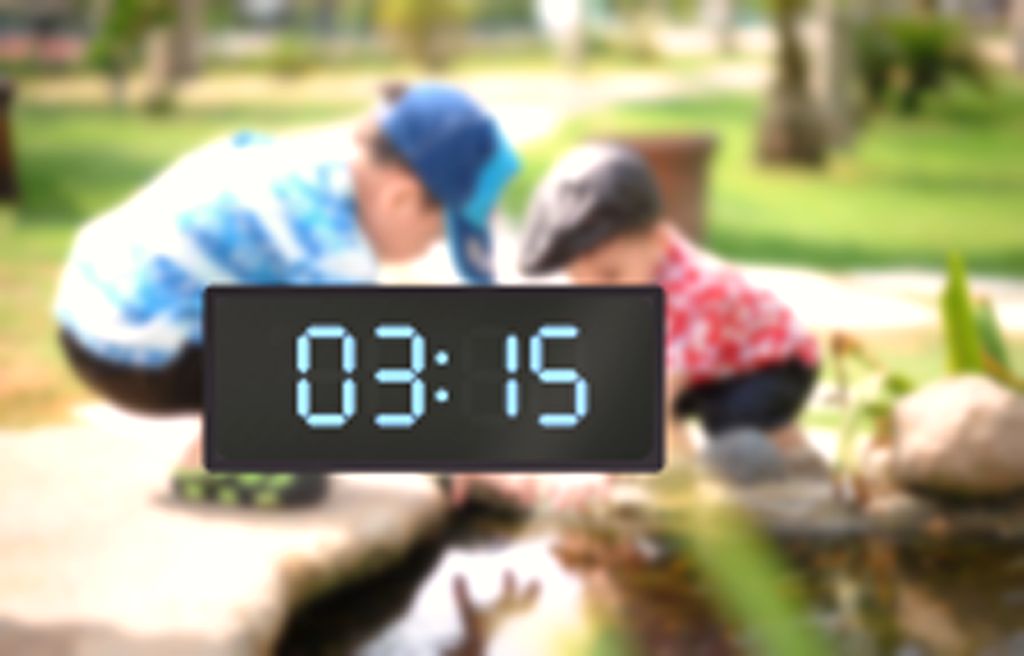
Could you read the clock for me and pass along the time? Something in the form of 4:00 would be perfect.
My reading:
3:15
